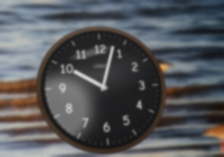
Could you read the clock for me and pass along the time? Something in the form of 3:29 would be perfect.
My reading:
10:03
